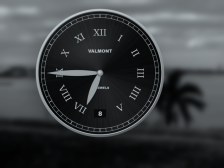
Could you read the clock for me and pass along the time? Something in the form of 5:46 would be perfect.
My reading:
6:45
